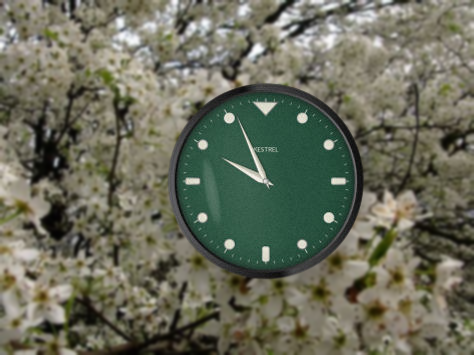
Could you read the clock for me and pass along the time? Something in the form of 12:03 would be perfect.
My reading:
9:56
